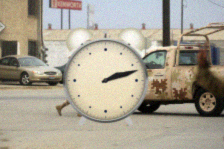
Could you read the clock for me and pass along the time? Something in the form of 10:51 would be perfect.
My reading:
2:12
